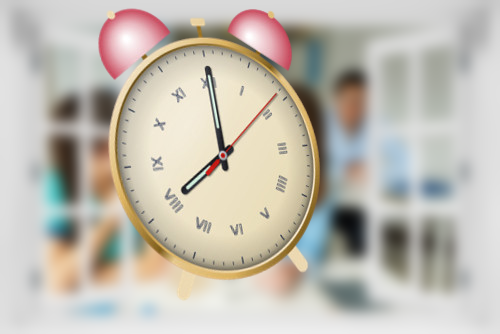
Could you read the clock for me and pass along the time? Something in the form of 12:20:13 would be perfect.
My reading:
8:00:09
